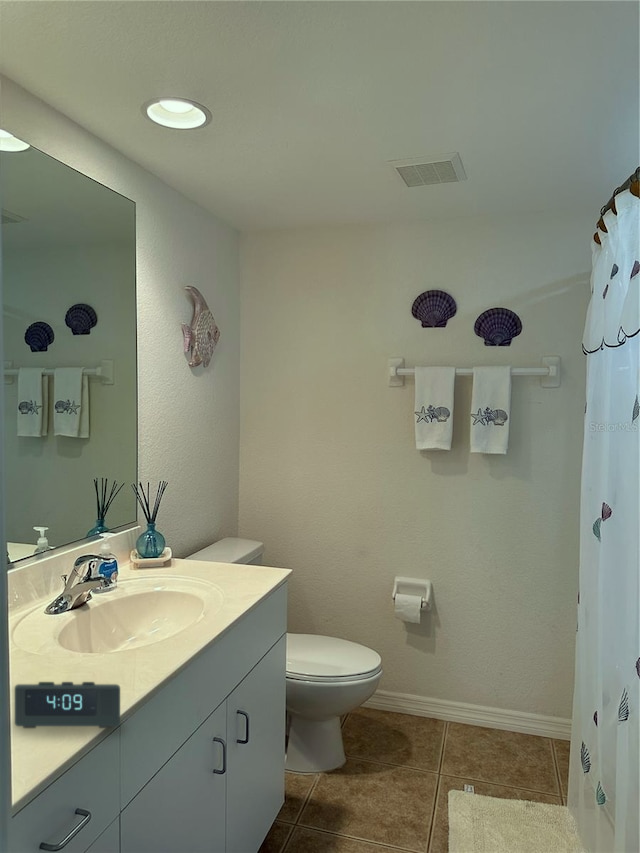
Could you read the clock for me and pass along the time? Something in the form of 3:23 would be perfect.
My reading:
4:09
